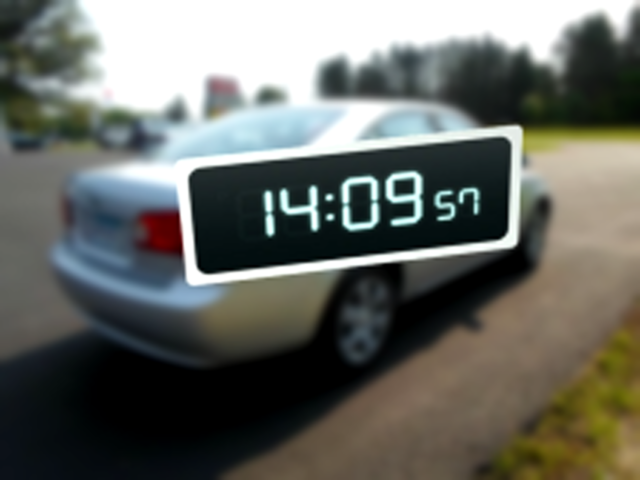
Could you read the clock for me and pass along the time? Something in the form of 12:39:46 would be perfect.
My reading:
14:09:57
